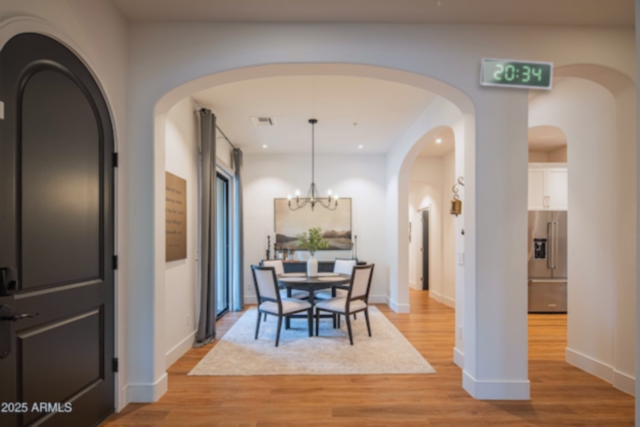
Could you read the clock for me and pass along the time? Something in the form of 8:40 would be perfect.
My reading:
20:34
